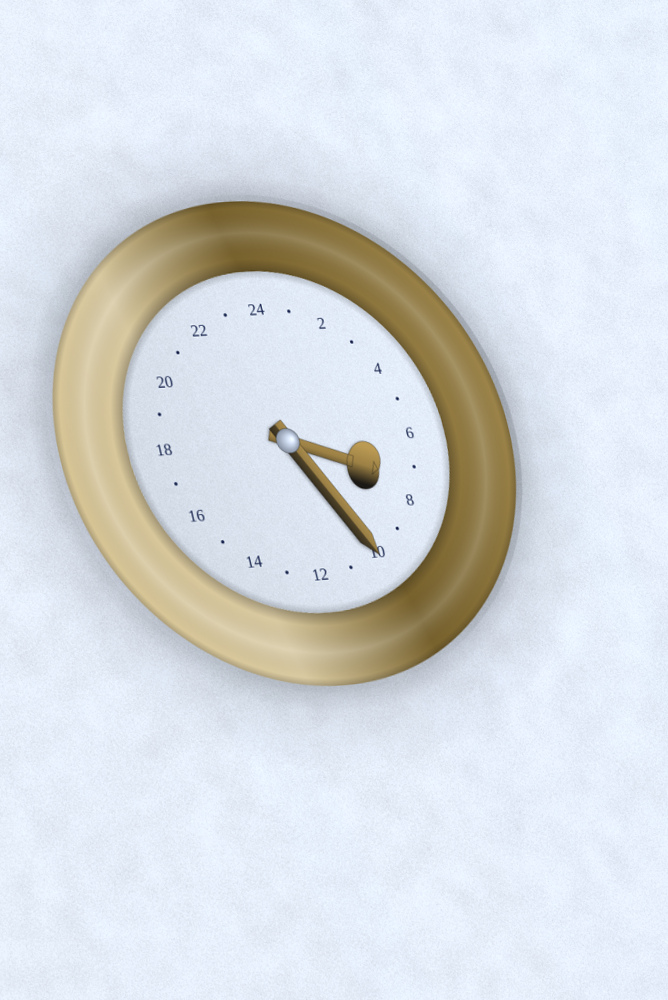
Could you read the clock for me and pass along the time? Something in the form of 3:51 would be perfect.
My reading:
7:25
